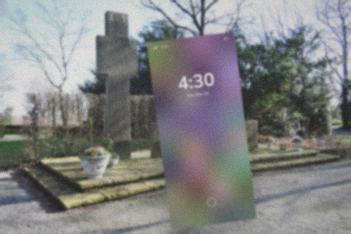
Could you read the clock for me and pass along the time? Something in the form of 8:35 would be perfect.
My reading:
4:30
